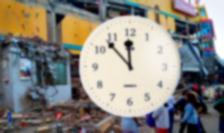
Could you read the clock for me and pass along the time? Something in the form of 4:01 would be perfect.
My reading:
11:53
